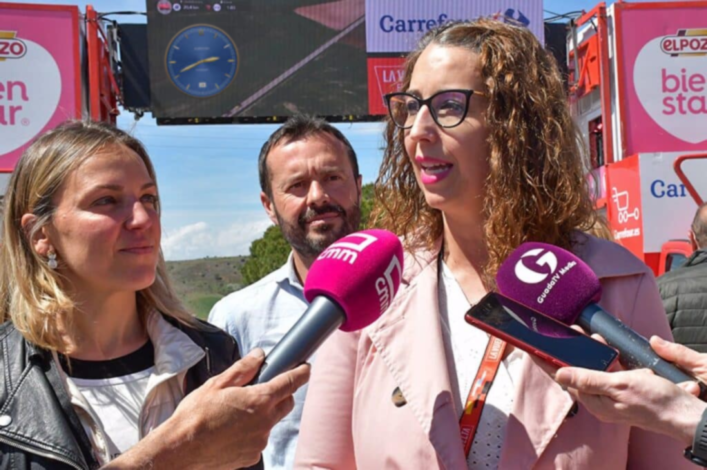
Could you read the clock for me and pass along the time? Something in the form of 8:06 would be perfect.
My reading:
2:41
